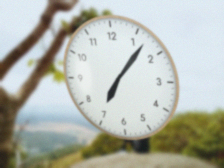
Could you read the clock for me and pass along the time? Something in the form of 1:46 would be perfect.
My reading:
7:07
